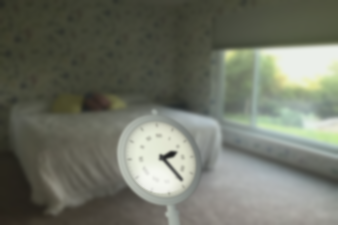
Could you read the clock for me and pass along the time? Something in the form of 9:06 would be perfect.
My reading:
2:24
